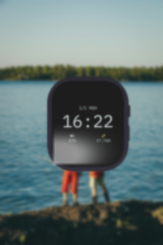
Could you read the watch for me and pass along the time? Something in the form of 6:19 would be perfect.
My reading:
16:22
